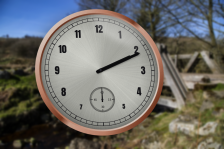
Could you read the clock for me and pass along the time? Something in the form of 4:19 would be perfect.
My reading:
2:11
